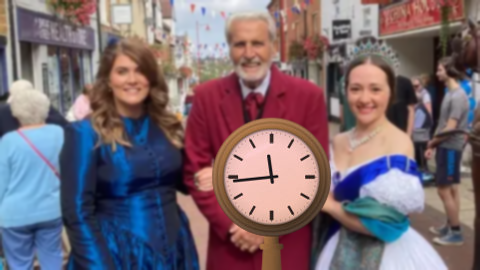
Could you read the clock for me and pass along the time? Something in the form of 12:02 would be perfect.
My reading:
11:44
